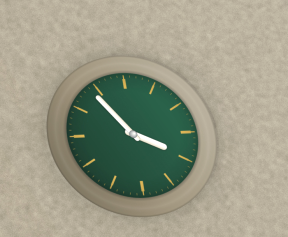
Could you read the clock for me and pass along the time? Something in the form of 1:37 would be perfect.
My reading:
3:54
